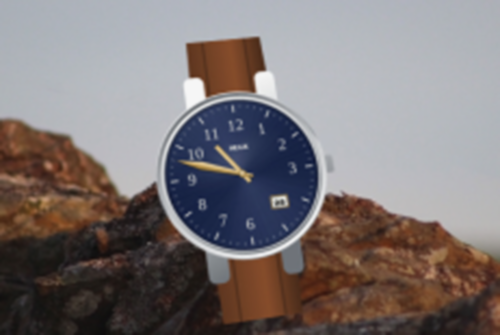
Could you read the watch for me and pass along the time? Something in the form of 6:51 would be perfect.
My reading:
10:48
